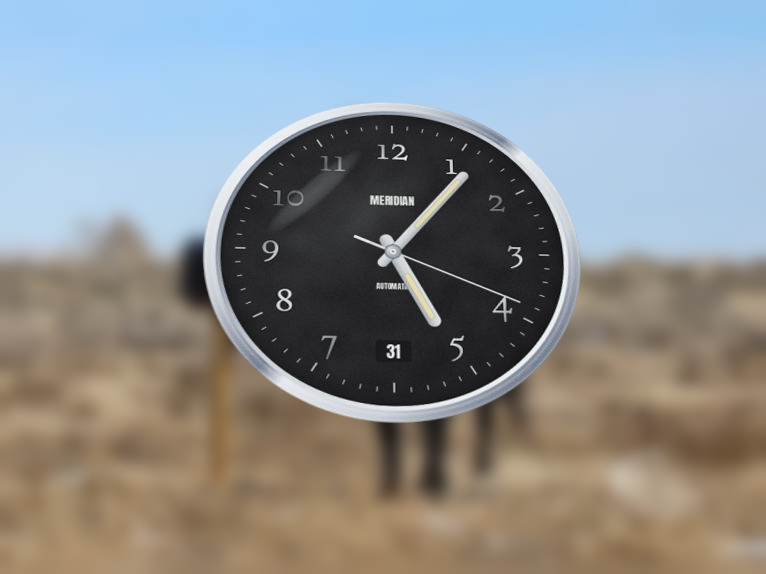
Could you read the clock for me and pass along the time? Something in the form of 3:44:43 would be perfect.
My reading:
5:06:19
